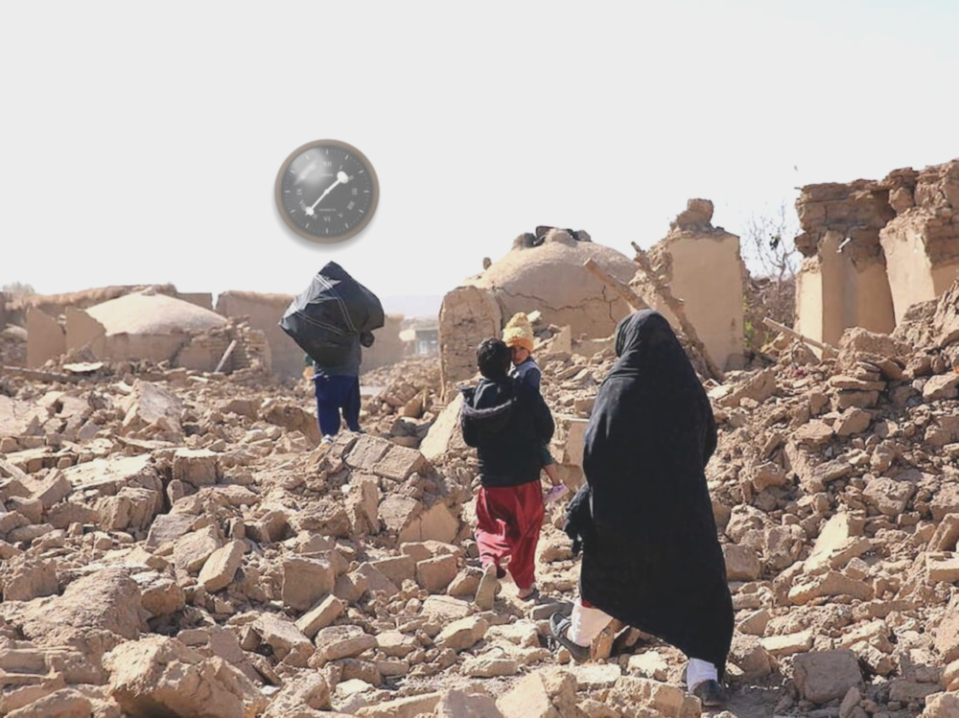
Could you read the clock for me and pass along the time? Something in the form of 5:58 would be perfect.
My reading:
1:37
